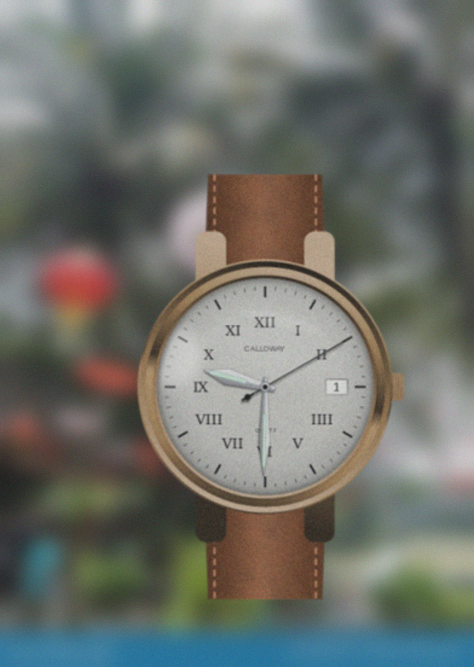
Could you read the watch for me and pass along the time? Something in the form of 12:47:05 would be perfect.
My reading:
9:30:10
